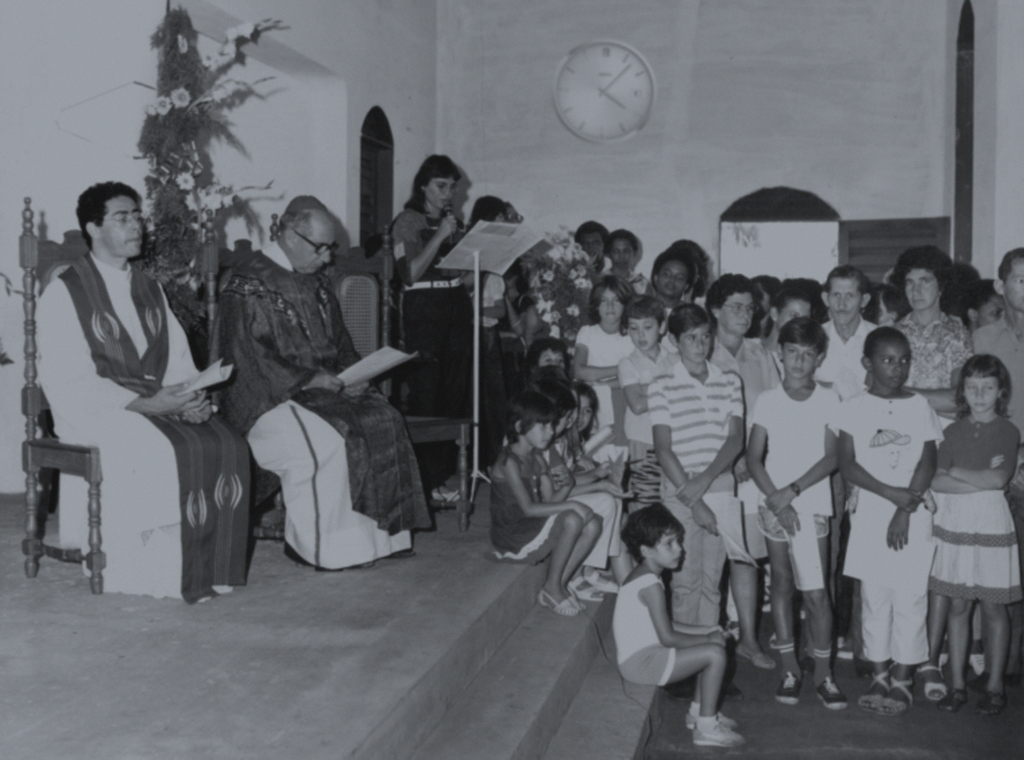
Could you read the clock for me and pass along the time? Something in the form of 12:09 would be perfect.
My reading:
4:07
